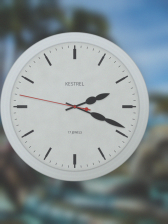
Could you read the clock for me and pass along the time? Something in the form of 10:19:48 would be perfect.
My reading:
2:18:47
